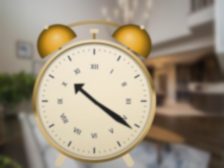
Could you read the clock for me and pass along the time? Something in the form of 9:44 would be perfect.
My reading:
10:21
